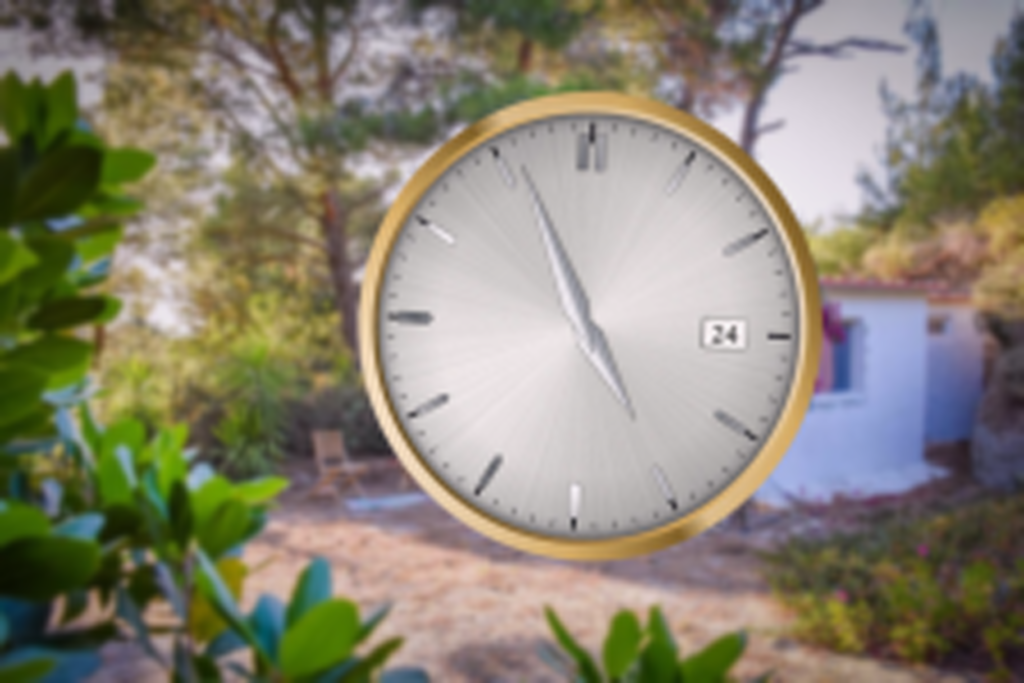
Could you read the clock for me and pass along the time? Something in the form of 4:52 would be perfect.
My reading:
4:56
